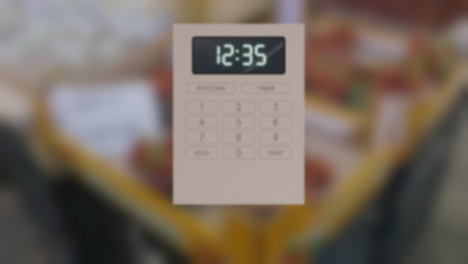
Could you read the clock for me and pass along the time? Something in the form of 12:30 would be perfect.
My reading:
12:35
